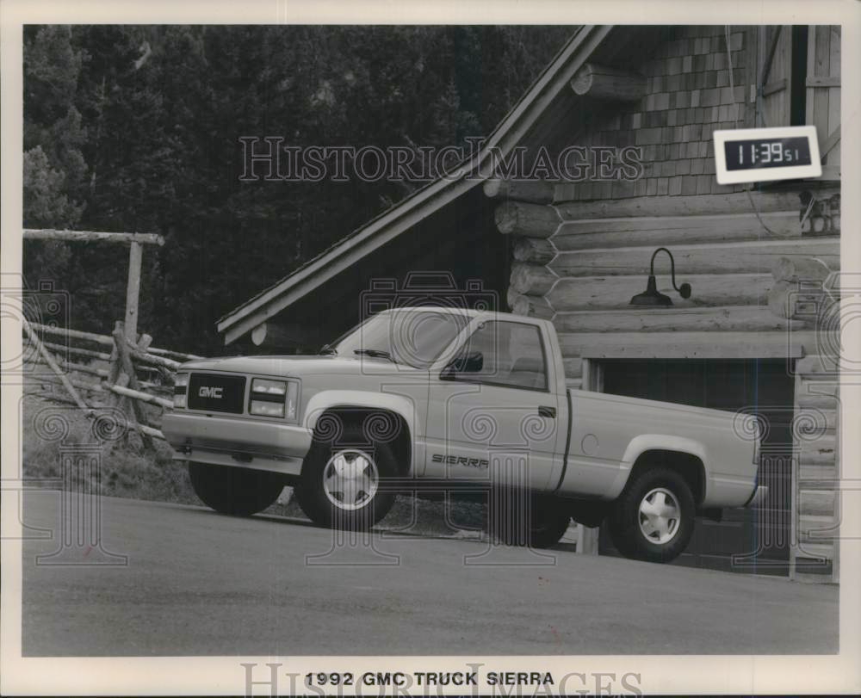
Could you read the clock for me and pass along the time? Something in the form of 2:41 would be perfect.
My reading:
11:39
